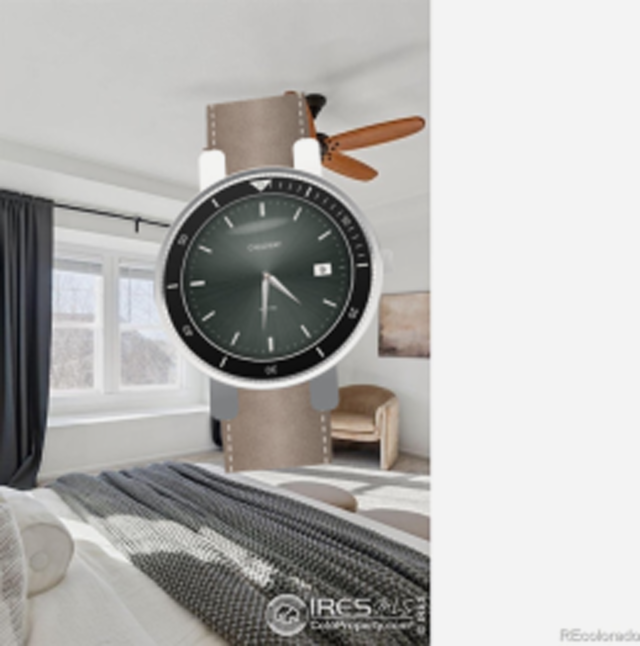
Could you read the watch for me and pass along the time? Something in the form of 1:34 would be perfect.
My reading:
4:31
